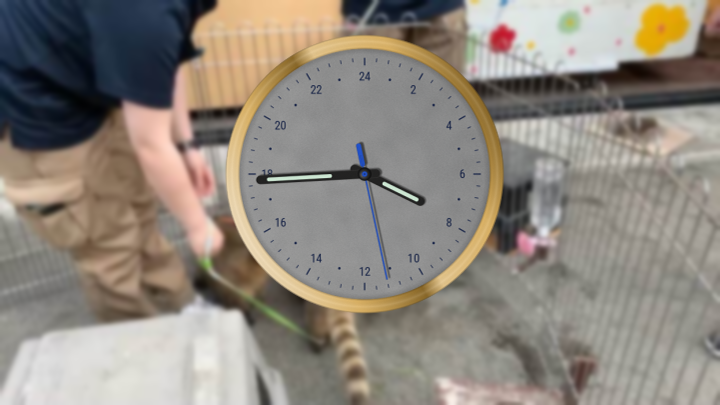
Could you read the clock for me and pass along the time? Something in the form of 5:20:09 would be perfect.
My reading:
7:44:28
